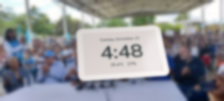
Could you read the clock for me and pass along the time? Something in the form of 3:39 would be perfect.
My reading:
4:48
